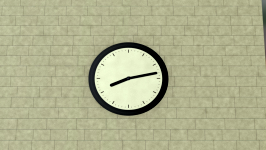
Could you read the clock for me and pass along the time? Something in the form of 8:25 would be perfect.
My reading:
8:13
